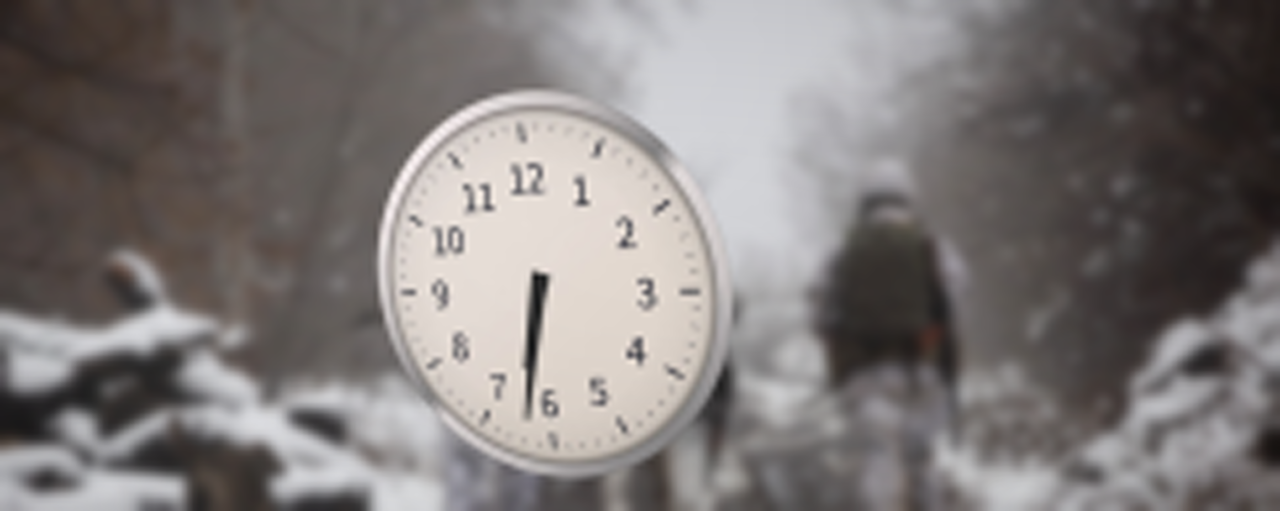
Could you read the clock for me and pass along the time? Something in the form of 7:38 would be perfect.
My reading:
6:32
